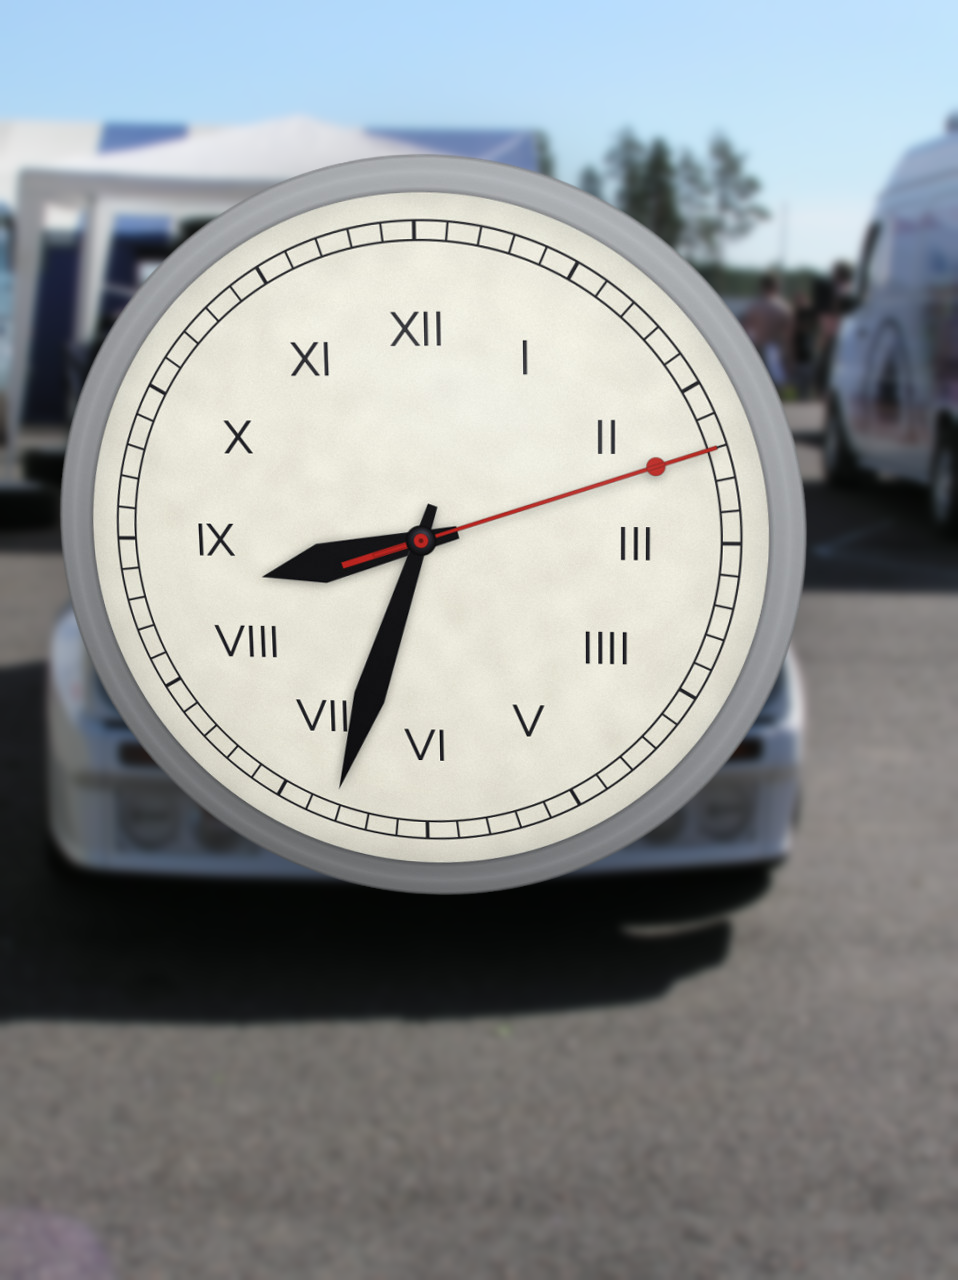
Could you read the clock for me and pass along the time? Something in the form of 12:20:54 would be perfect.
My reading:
8:33:12
